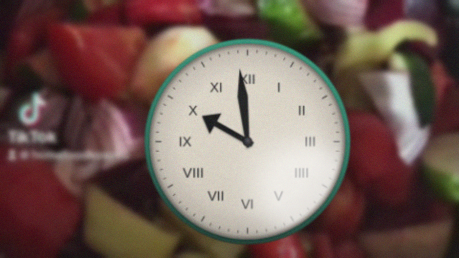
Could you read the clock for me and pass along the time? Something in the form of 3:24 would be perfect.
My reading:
9:59
